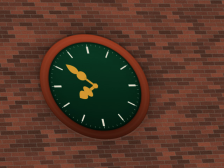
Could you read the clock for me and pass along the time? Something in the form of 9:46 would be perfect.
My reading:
7:52
